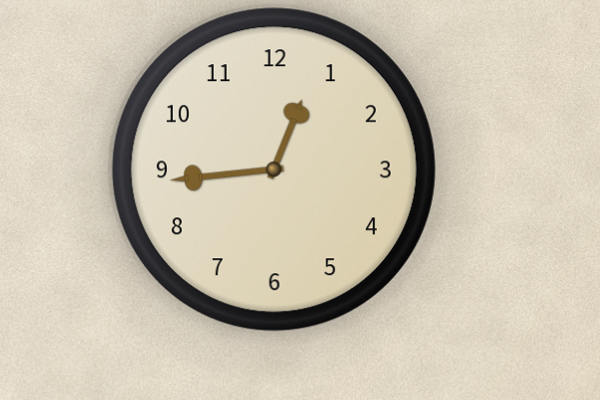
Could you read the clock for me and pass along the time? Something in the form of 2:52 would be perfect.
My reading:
12:44
